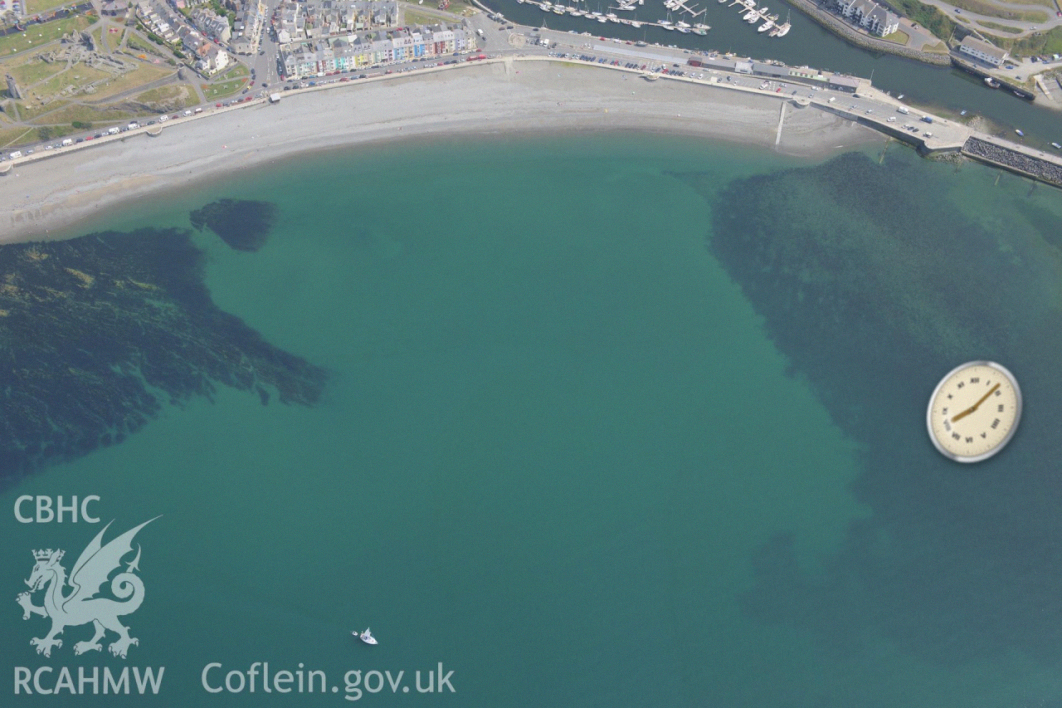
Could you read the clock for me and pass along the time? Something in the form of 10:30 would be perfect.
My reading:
8:08
